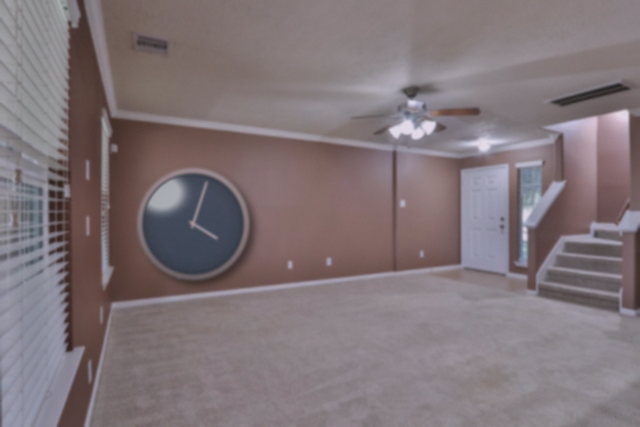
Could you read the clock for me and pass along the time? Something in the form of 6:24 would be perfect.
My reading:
4:03
